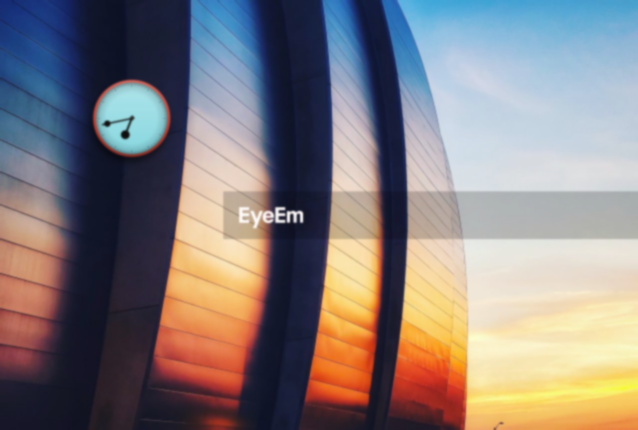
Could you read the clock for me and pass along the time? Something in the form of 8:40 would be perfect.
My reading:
6:43
